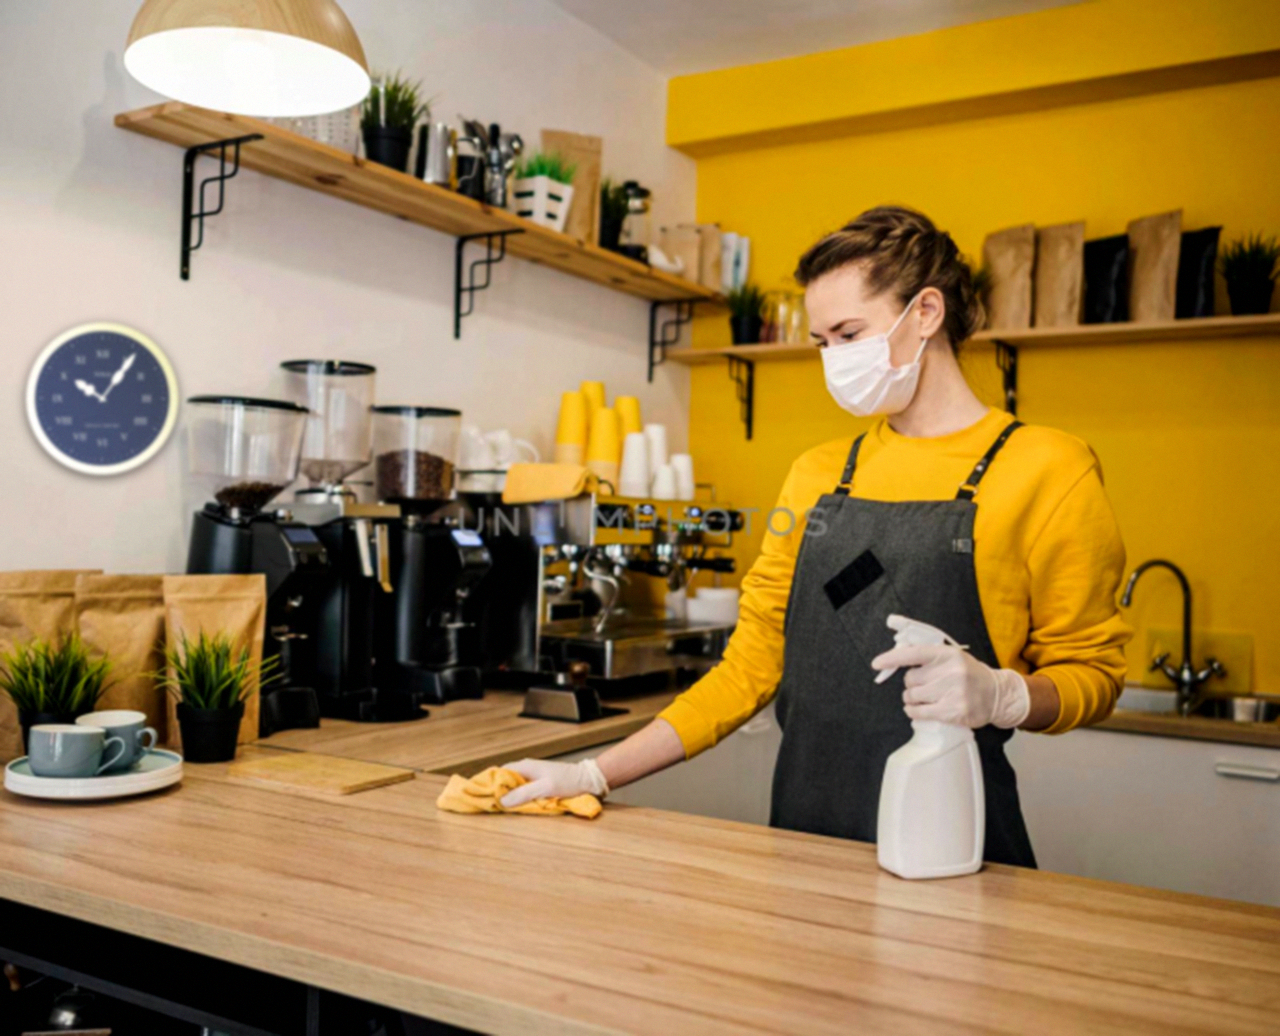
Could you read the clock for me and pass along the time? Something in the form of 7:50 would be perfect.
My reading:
10:06
